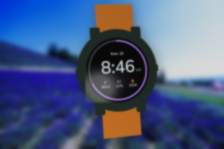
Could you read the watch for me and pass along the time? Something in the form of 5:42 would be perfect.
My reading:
8:46
